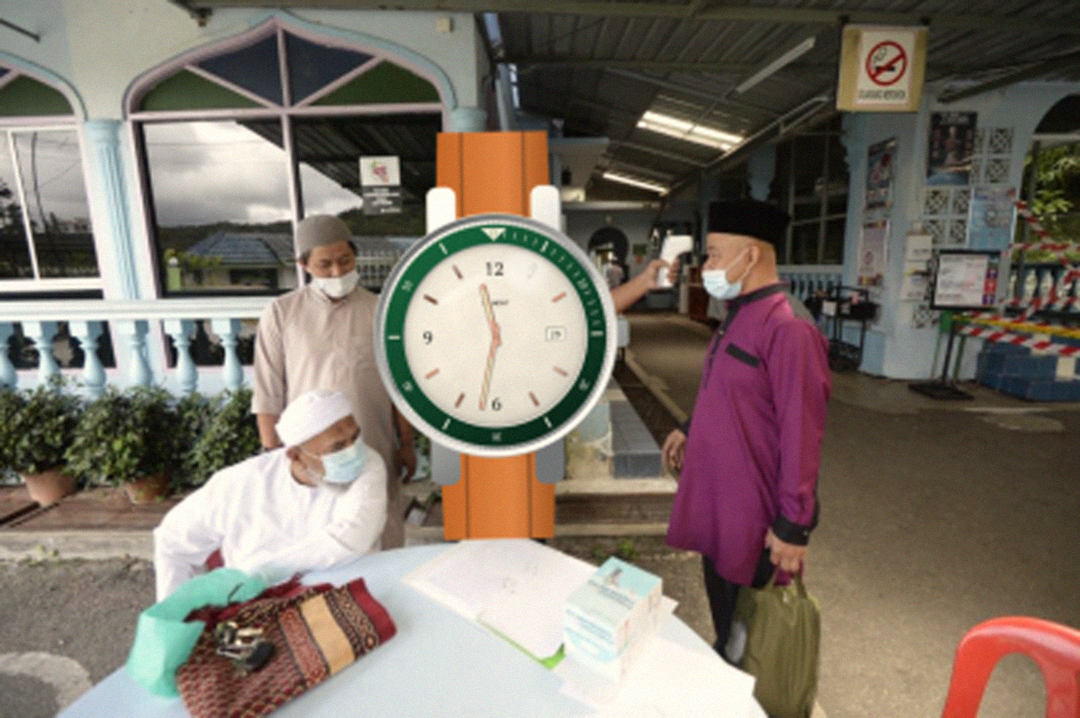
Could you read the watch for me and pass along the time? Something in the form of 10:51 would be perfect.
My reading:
11:32
